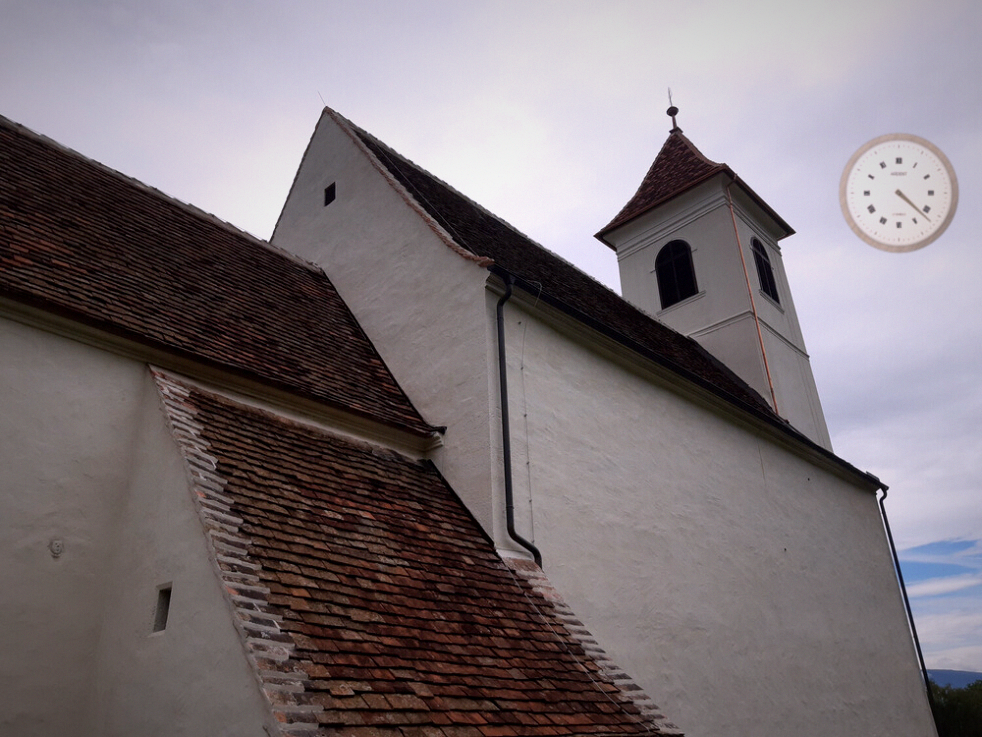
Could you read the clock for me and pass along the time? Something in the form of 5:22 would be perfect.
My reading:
4:22
